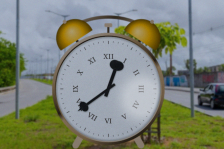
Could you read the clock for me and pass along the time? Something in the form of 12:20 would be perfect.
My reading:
12:39
